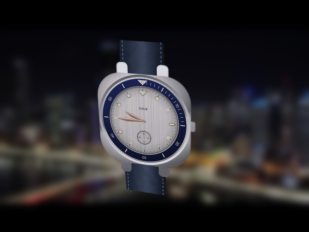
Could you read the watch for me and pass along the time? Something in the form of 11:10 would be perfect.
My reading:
9:45
